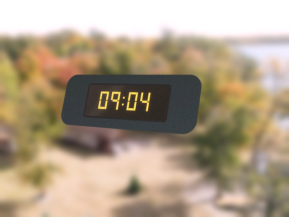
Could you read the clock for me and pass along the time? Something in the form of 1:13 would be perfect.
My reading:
9:04
